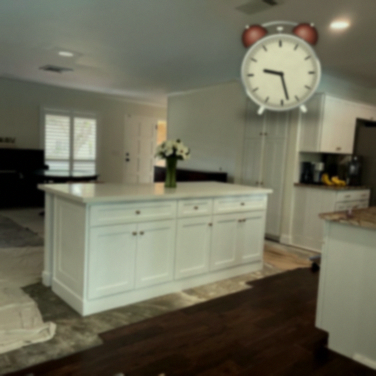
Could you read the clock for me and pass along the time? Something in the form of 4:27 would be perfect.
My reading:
9:28
